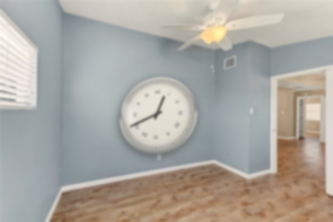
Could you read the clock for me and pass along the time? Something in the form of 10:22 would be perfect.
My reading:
12:41
